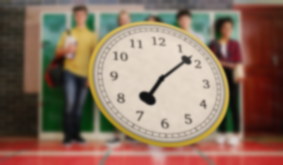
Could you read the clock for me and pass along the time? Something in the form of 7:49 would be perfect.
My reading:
7:08
